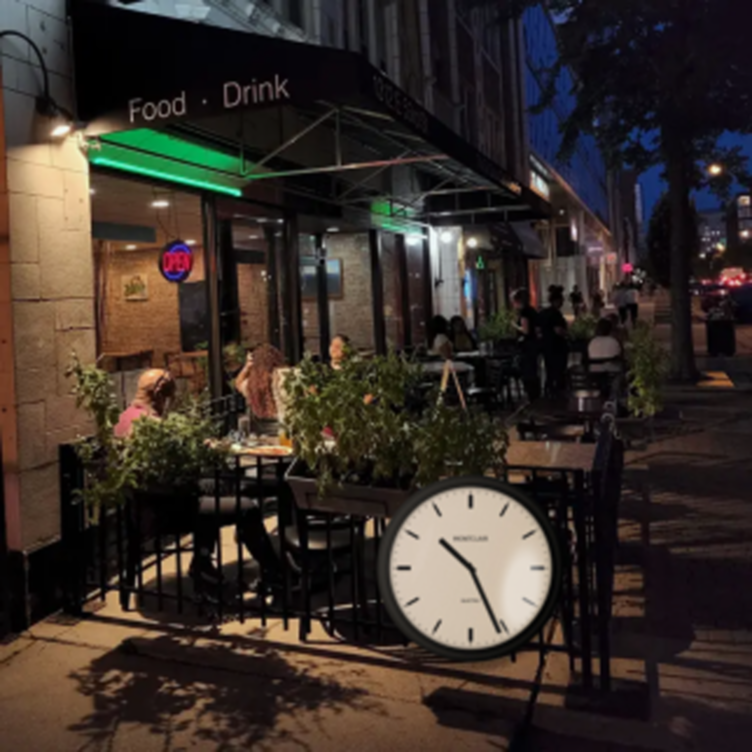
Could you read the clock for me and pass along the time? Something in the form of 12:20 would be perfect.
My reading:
10:26
